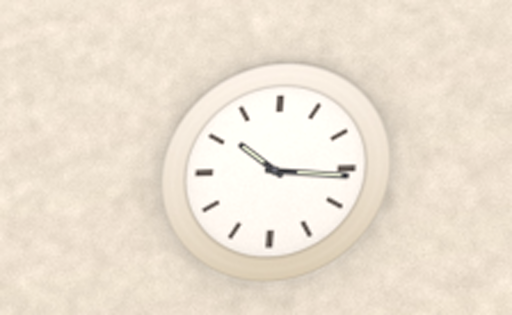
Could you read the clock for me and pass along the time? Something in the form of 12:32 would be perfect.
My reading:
10:16
